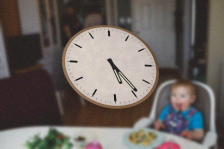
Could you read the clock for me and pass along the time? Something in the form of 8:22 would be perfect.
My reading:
5:24
